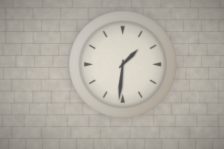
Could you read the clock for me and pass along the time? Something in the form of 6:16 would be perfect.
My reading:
1:31
